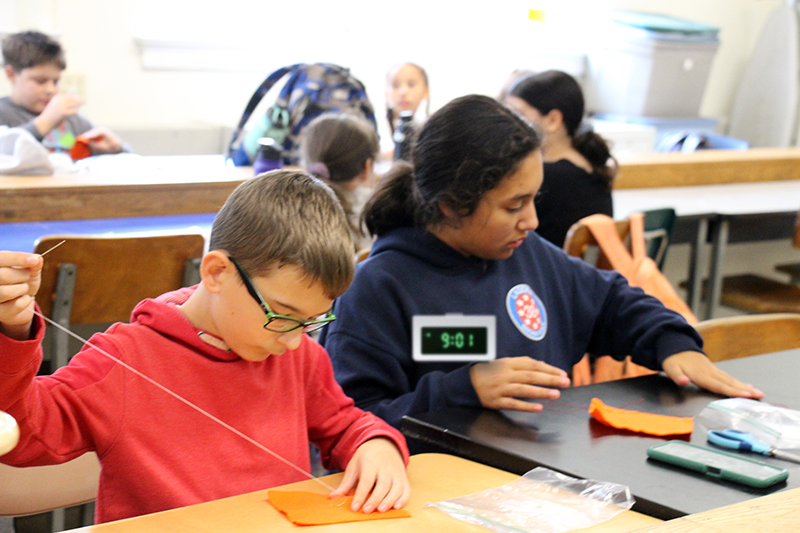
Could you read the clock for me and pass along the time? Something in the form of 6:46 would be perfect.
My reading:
9:01
